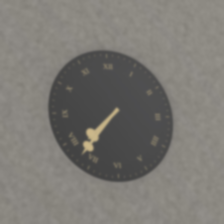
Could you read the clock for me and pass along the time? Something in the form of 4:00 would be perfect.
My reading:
7:37
